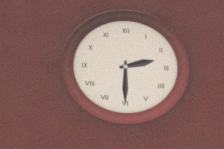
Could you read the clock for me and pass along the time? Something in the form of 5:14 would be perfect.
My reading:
2:30
